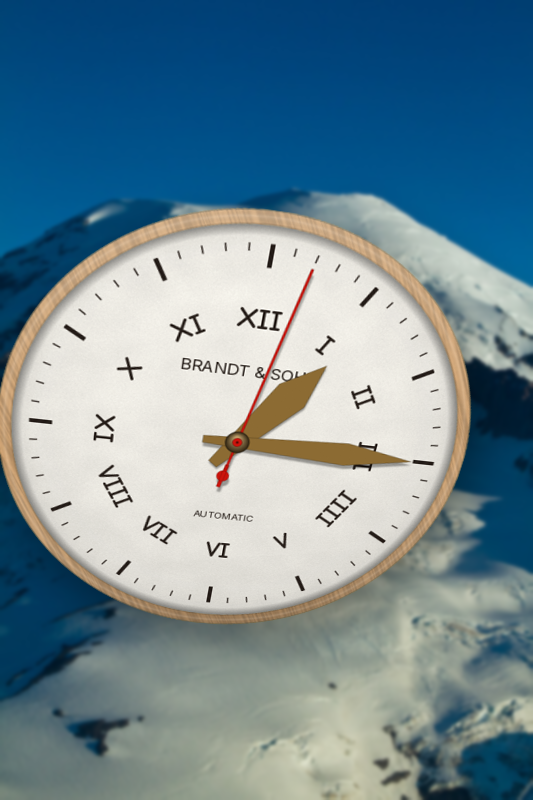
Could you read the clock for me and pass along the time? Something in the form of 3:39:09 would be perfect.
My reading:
1:15:02
